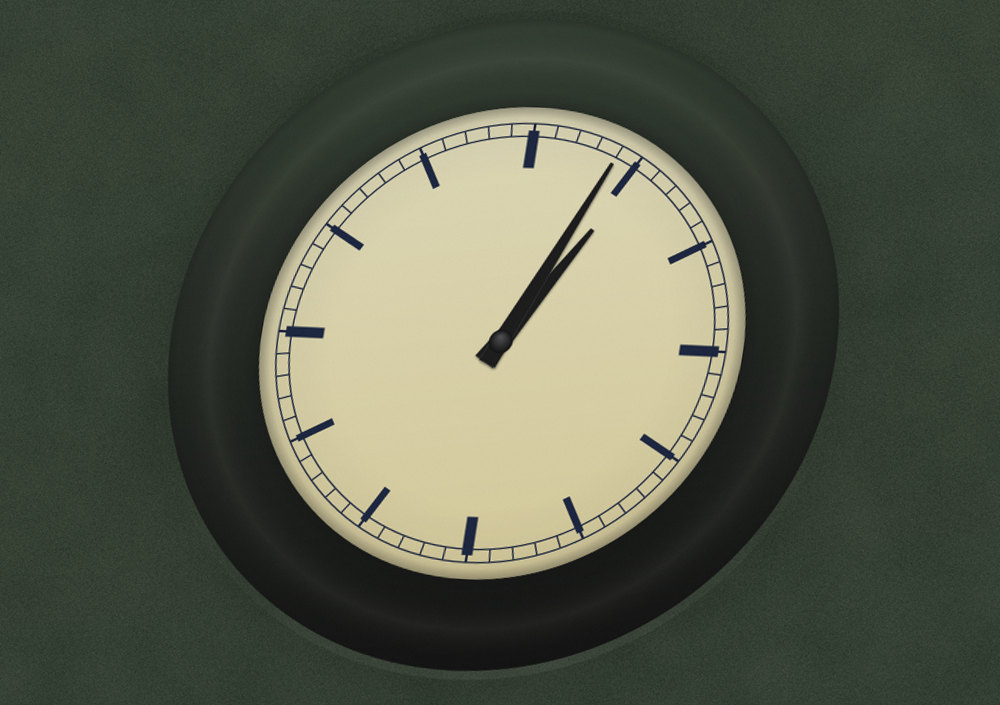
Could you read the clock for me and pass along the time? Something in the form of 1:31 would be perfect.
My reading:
1:04
